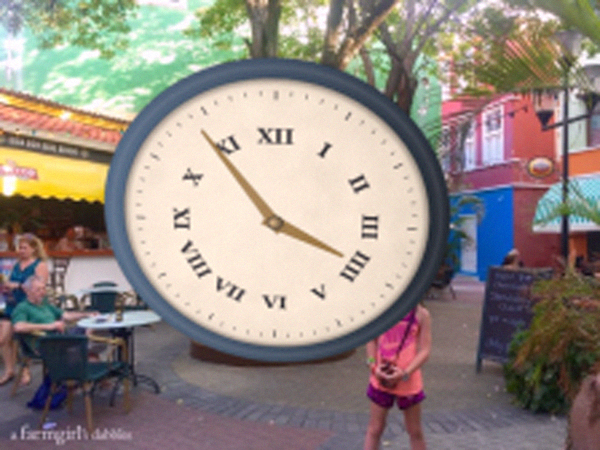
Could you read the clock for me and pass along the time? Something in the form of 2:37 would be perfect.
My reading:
3:54
